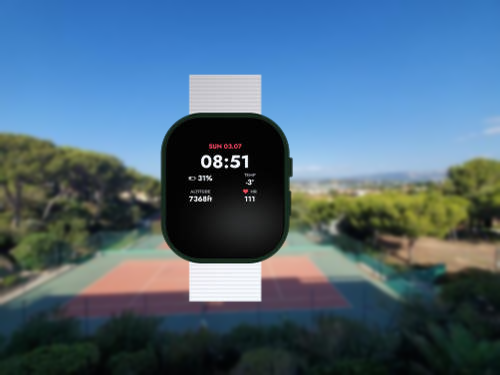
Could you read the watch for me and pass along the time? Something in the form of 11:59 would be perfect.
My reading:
8:51
